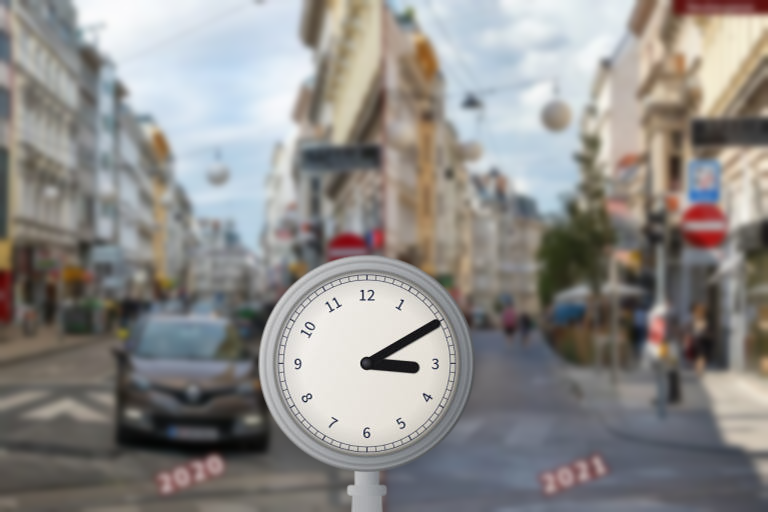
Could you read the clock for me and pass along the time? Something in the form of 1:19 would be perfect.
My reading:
3:10
